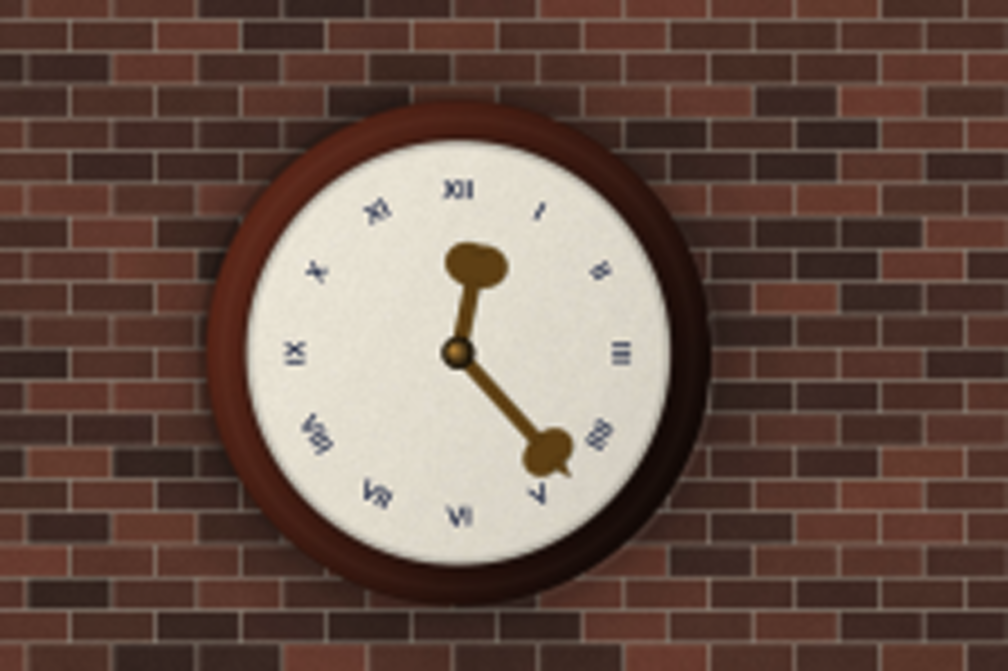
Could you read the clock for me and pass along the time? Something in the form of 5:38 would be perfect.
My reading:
12:23
